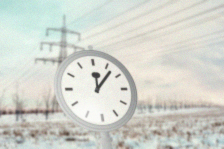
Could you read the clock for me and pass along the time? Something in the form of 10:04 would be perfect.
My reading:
12:07
